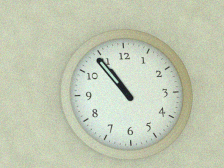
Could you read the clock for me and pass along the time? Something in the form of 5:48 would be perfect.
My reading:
10:54
